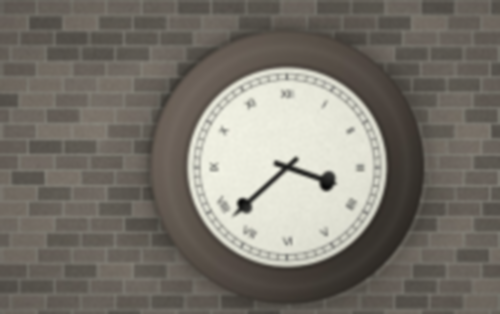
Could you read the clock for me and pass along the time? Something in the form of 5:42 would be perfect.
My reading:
3:38
